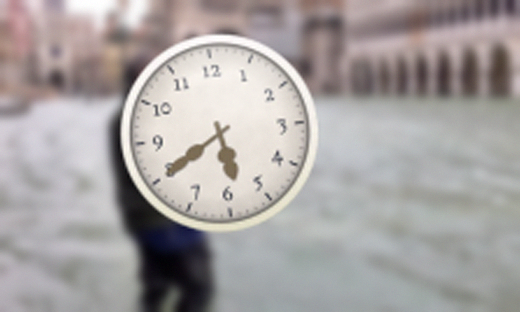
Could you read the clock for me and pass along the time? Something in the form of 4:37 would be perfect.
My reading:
5:40
